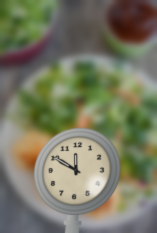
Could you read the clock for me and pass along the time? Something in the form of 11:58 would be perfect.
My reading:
11:50
